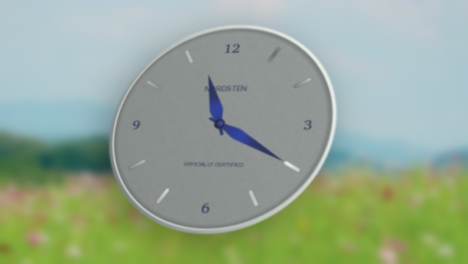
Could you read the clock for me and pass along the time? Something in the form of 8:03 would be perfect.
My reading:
11:20
